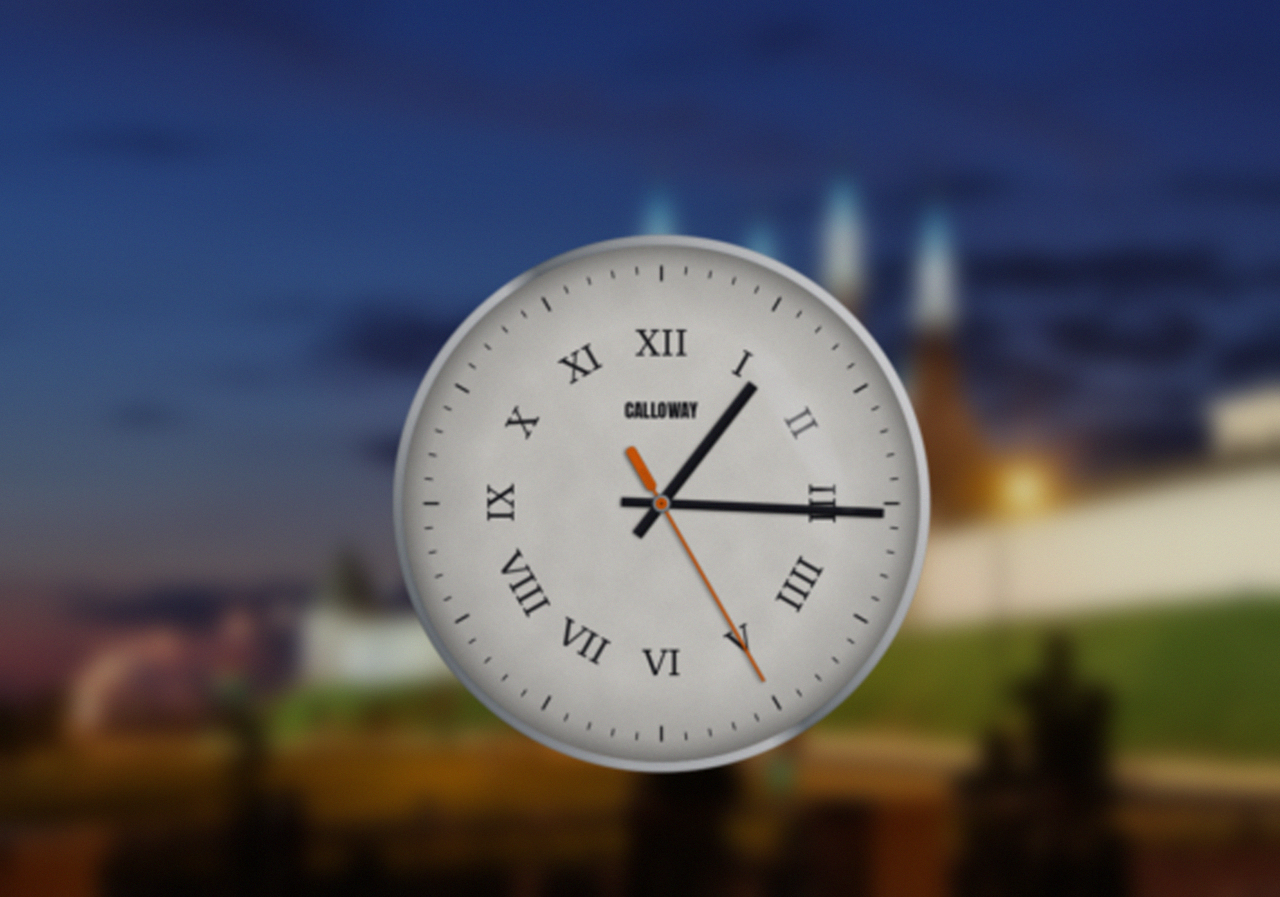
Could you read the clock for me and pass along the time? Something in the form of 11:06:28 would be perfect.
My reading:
1:15:25
